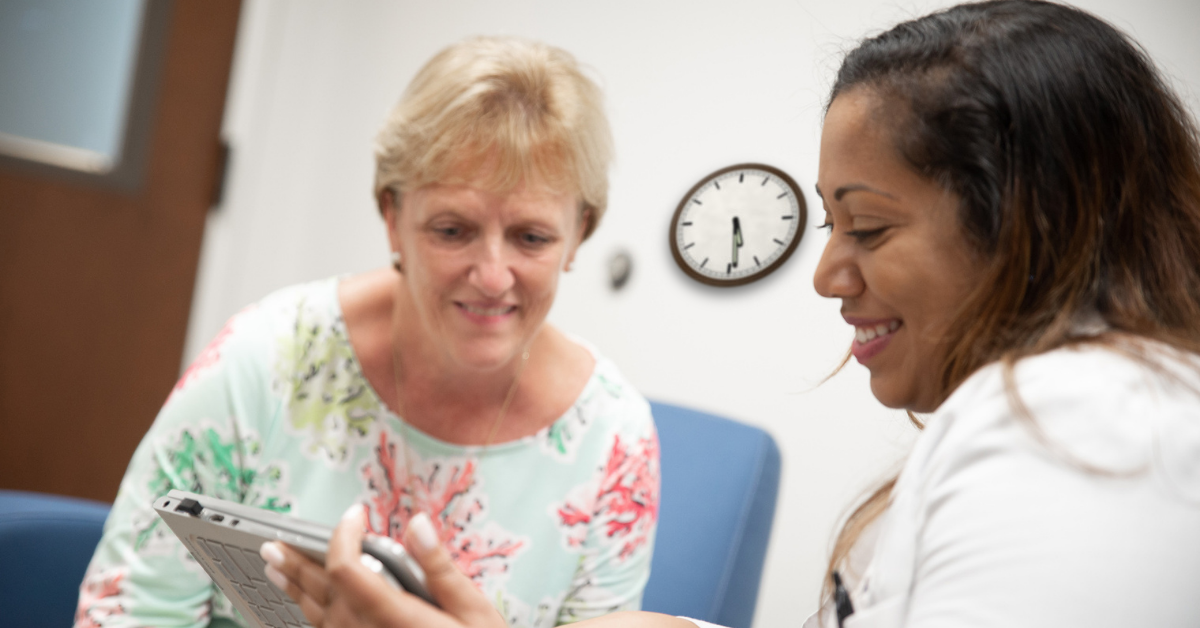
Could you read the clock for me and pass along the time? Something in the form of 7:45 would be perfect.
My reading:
5:29
